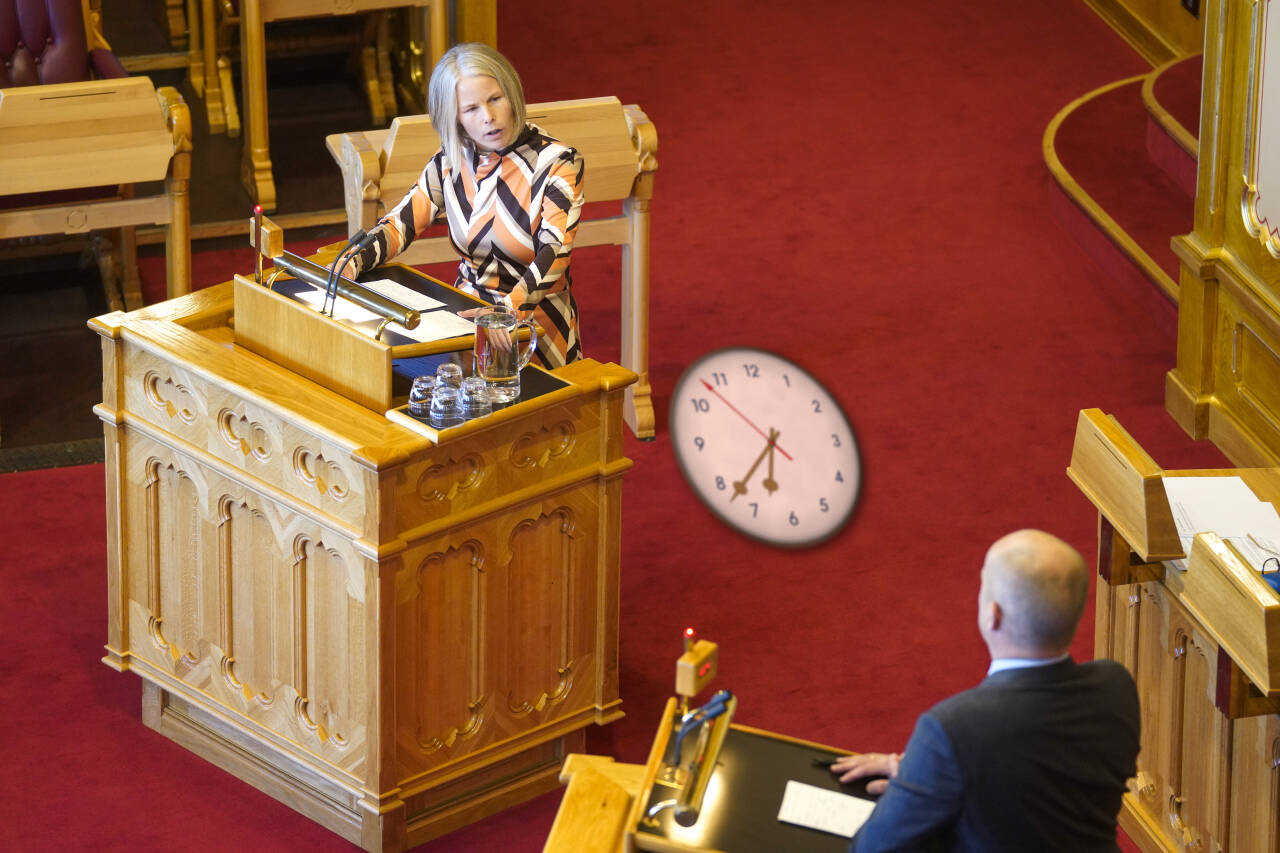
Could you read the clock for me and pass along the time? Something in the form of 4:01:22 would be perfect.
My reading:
6:37:53
